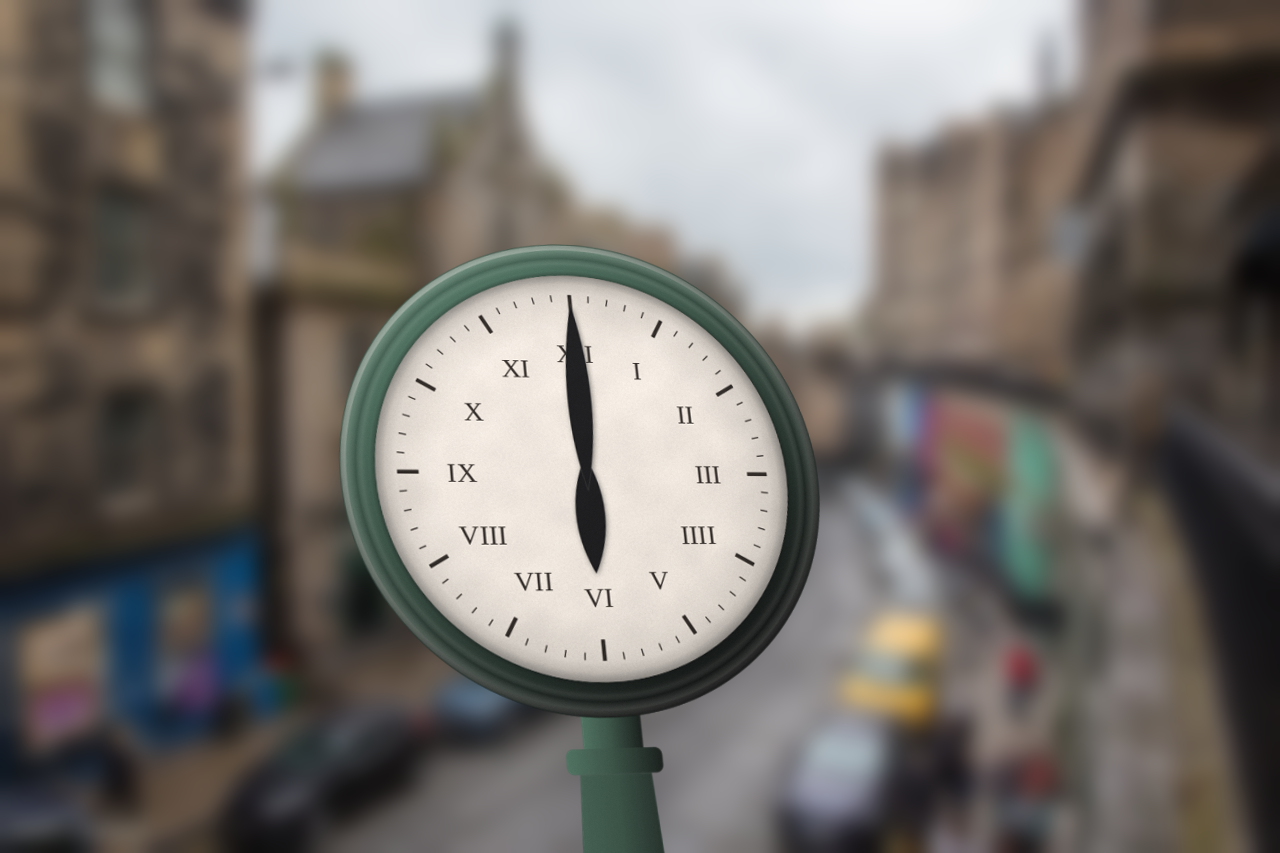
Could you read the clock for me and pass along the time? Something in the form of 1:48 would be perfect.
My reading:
6:00
